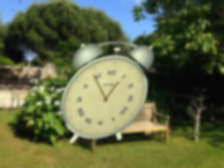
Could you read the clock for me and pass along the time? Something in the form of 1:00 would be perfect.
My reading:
12:54
